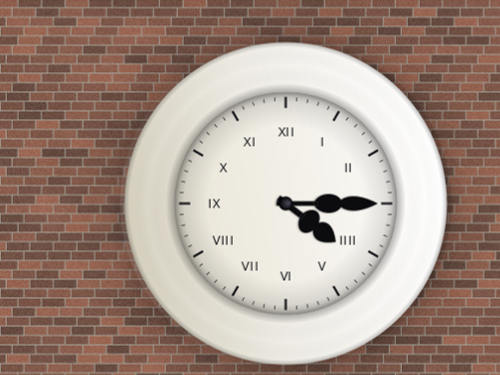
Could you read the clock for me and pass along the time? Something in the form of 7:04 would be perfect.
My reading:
4:15
